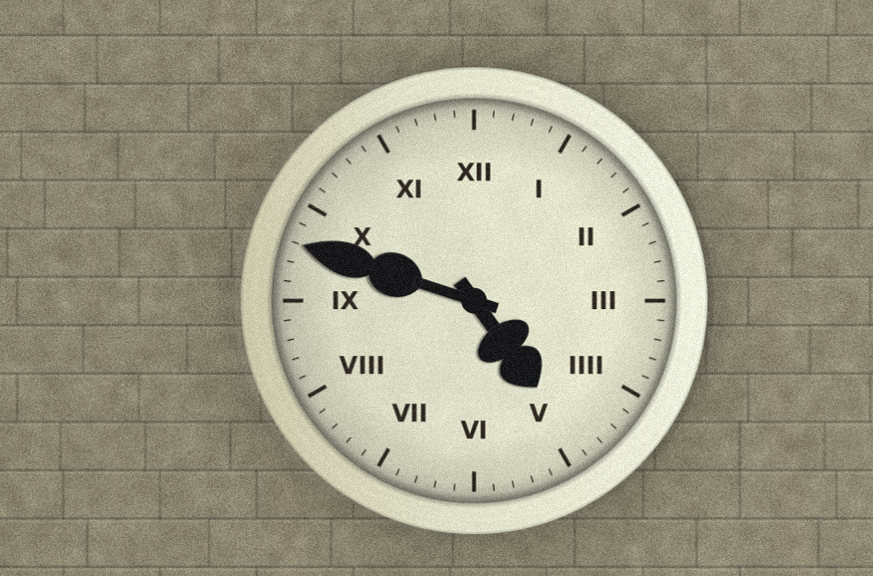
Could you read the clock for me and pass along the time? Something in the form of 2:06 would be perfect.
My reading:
4:48
